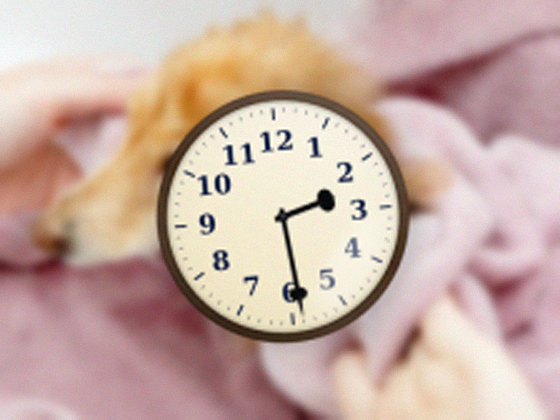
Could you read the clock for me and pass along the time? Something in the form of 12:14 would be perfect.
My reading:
2:29
